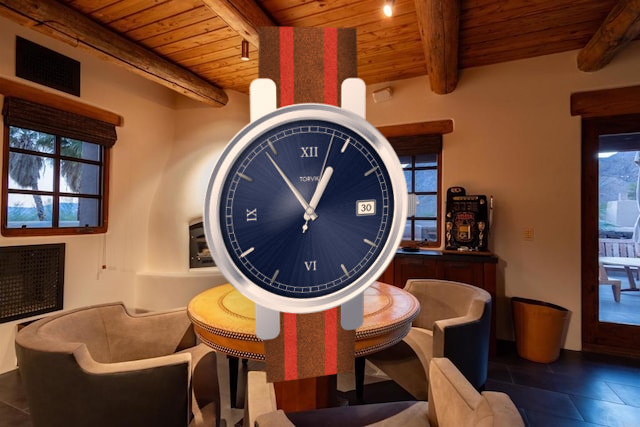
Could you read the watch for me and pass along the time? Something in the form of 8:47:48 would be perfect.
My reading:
12:54:03
